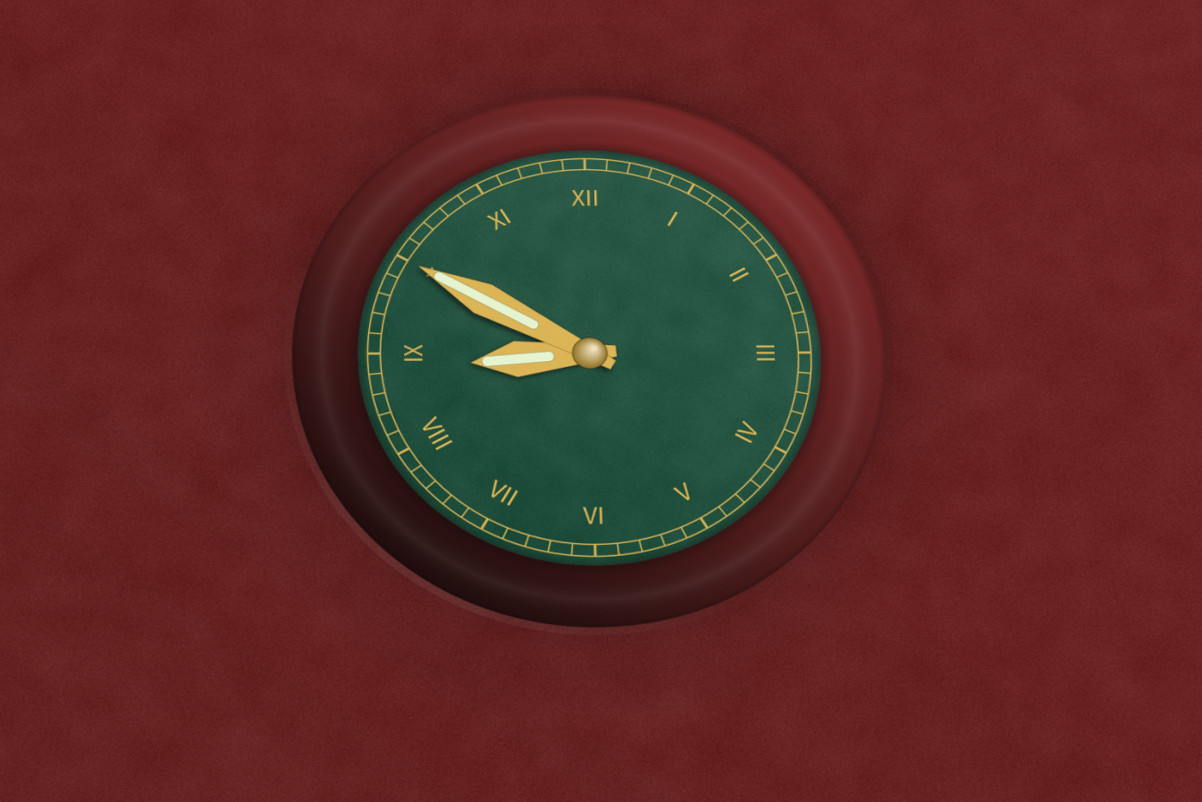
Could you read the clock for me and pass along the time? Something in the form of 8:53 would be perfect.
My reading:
8:50
